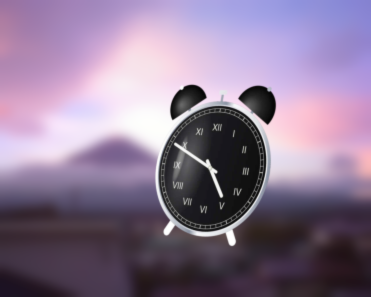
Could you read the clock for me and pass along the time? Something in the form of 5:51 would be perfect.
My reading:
4:49
